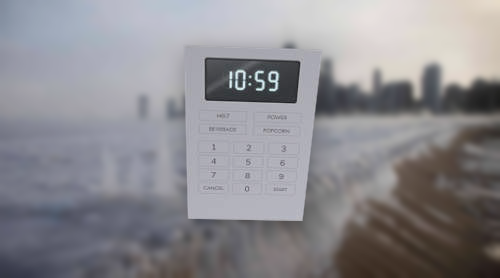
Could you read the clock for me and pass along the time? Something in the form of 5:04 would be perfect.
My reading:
10:59
